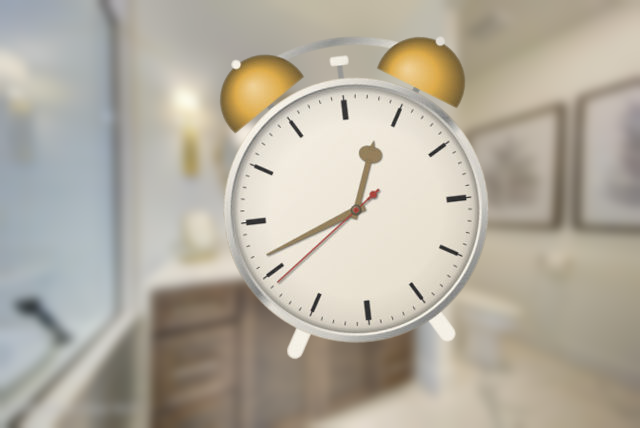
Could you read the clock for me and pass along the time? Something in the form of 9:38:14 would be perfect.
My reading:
12:41:39
